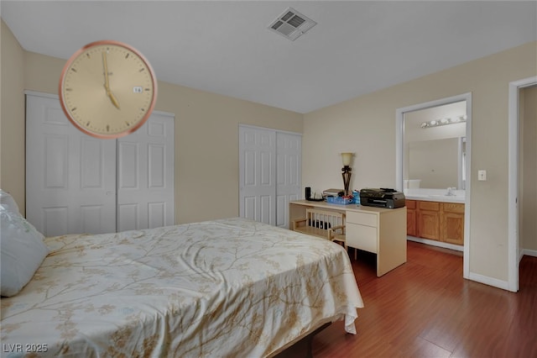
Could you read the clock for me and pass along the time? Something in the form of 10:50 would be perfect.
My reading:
4:59
